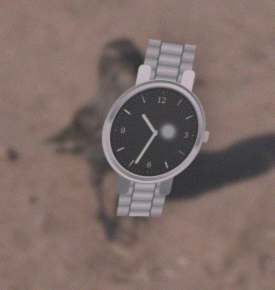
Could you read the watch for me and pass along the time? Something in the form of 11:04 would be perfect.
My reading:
10:34
